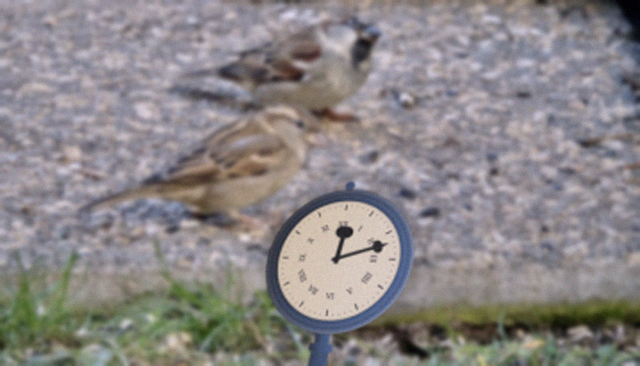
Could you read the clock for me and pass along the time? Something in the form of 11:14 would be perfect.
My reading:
12:12
